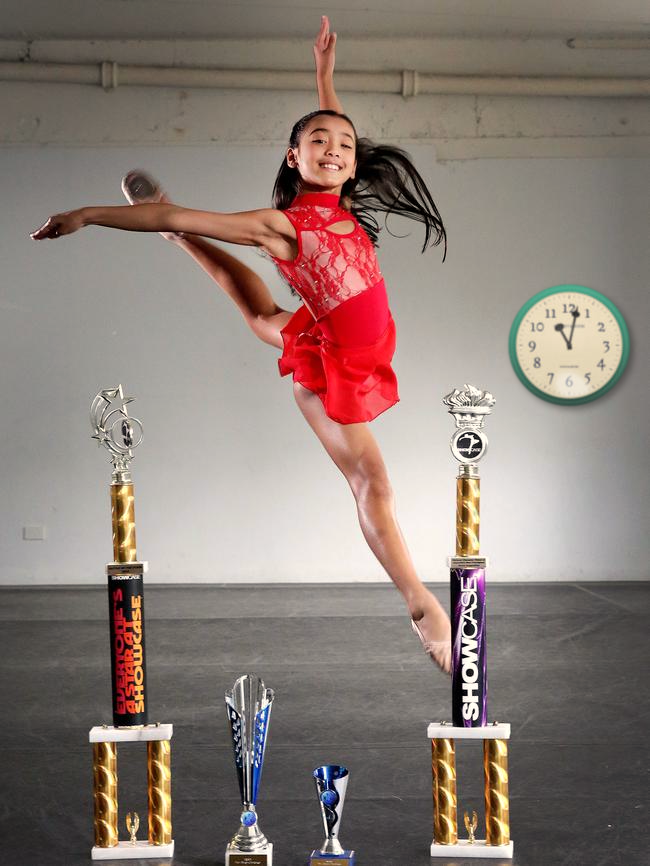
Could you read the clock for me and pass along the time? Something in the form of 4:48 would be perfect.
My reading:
11:02
